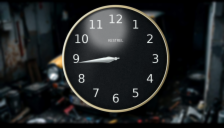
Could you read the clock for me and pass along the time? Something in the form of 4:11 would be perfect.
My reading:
8:44
